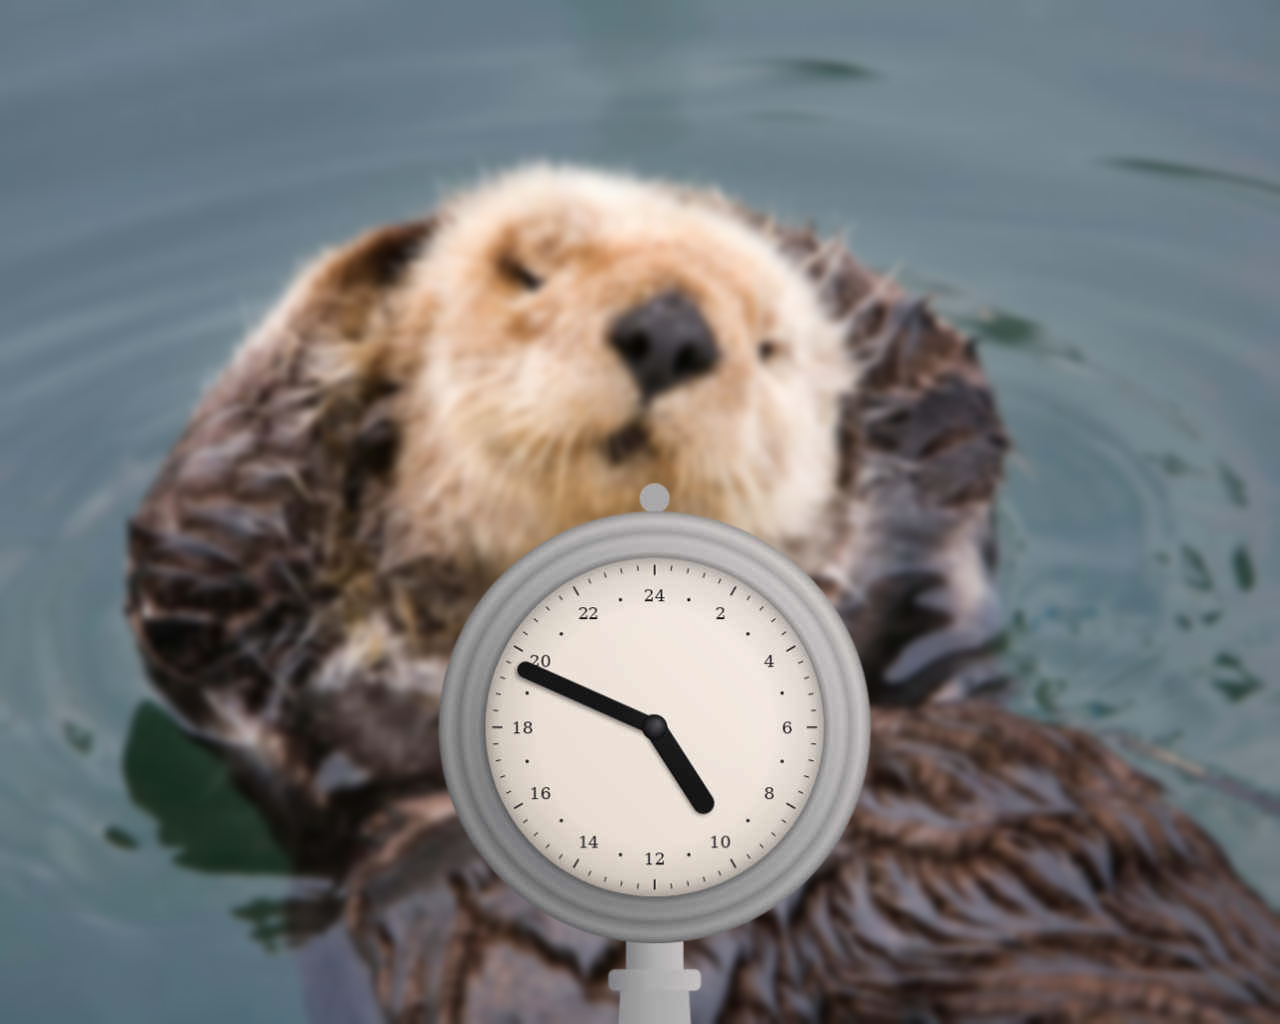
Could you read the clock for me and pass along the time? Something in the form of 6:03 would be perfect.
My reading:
9:49
